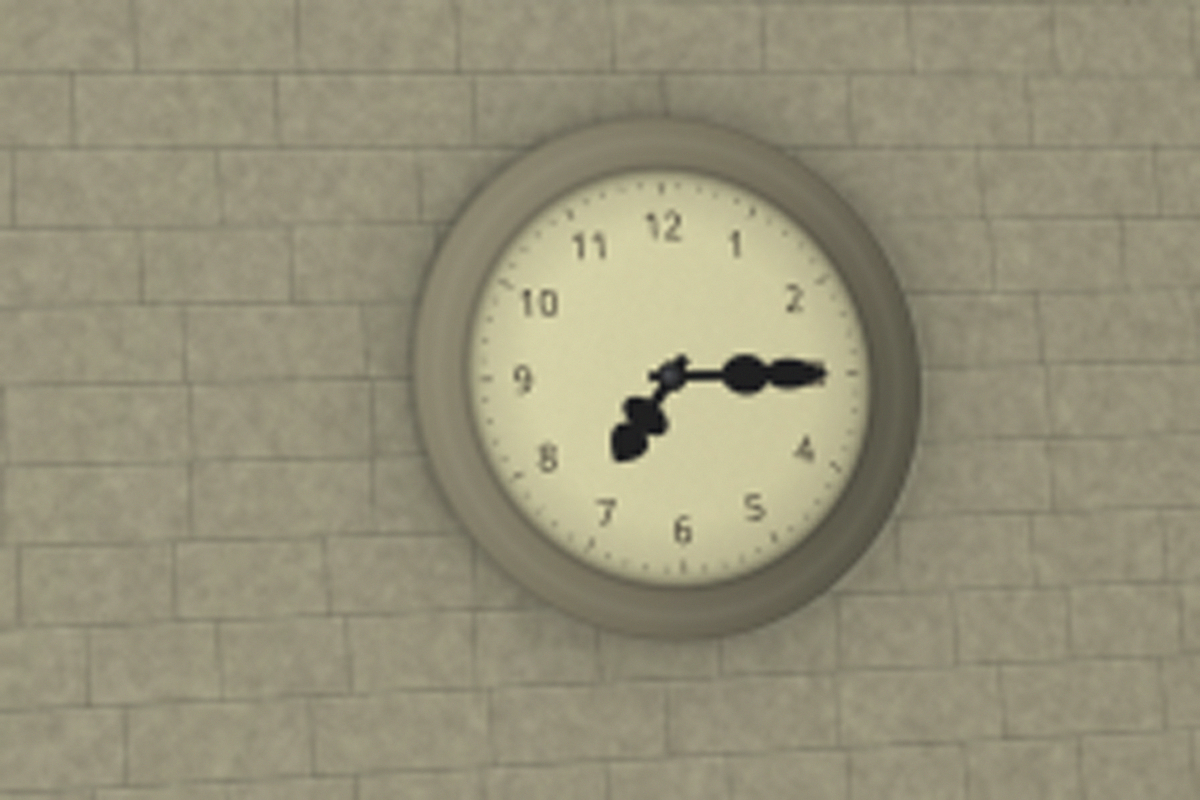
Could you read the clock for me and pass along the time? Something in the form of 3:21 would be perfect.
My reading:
7:15
